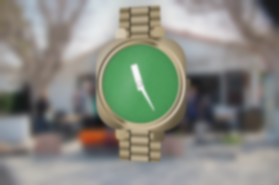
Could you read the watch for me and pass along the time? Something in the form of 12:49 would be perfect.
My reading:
11:25
